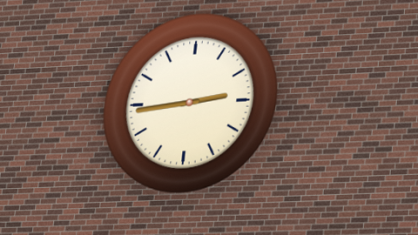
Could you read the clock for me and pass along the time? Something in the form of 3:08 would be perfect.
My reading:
2:44
